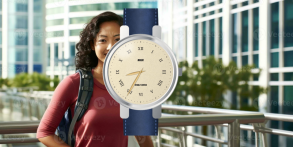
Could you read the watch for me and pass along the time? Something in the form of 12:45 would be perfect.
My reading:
8:35
